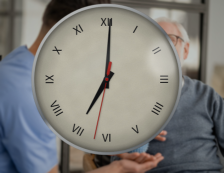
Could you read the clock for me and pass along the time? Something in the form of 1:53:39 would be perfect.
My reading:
7:00:32
